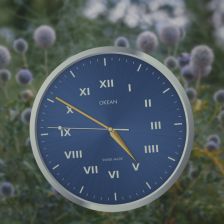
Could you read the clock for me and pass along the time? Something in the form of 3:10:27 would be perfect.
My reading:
4:50:46
